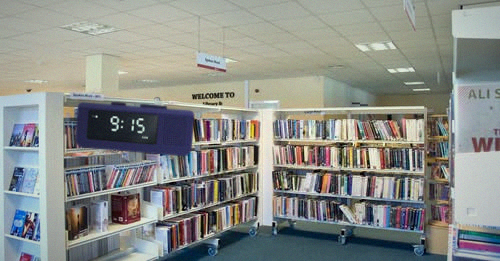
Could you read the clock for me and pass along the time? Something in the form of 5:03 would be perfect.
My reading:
9:15
